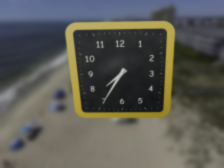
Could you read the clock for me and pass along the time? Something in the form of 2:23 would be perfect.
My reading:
7:35
